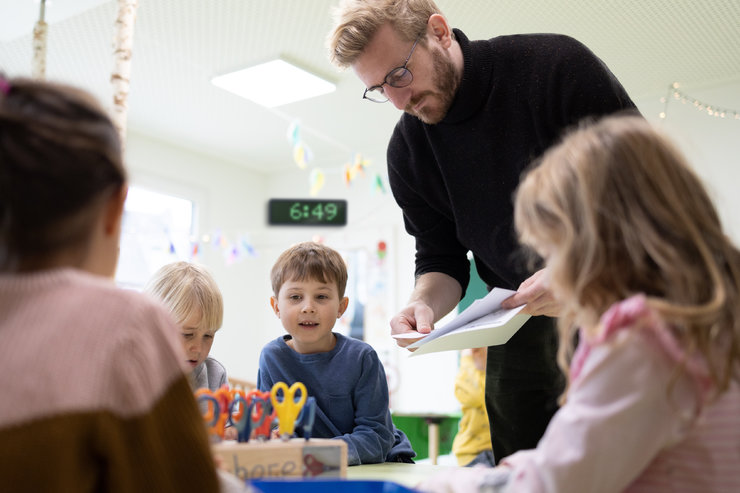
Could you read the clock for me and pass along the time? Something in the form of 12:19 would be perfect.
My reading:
6:49
